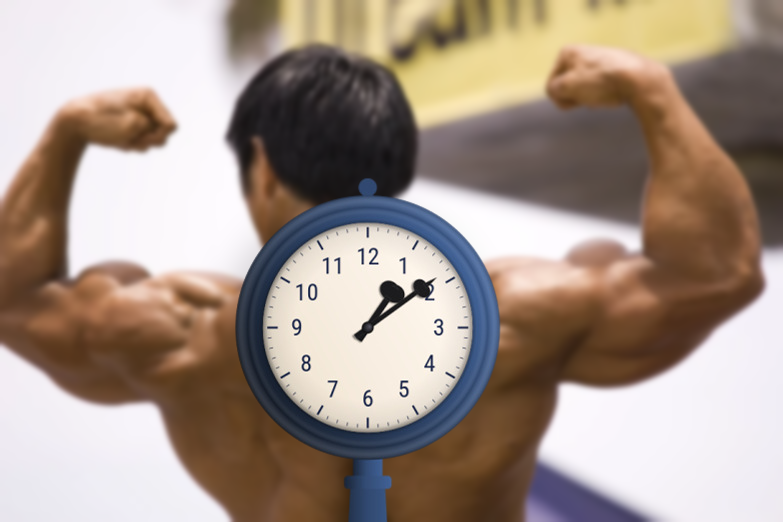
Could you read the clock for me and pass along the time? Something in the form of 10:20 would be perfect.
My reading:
1:09
